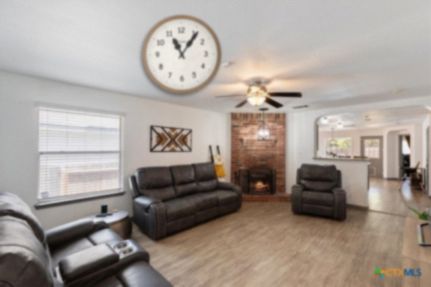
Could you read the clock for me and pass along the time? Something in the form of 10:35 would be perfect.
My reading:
11:06
